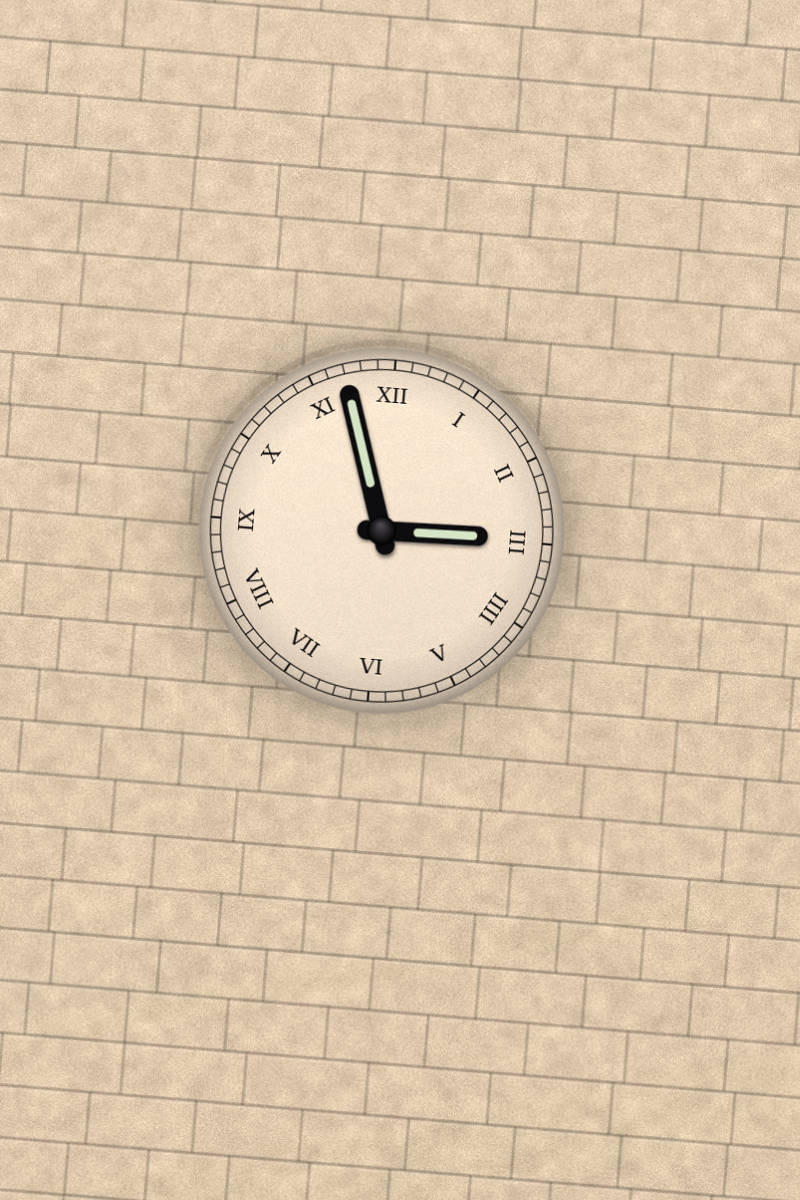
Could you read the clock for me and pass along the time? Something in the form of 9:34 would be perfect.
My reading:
2:57
